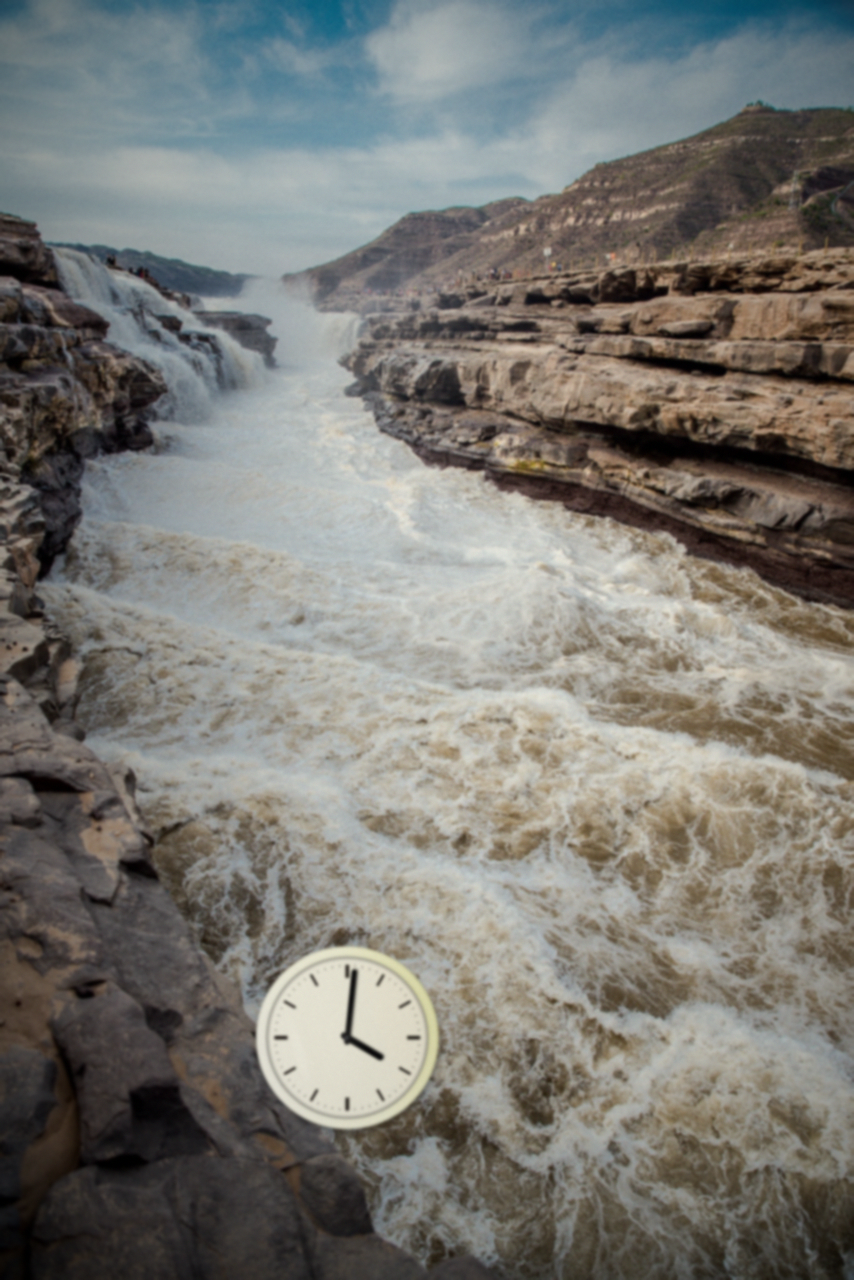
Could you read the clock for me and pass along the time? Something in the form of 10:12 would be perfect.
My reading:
4:01
